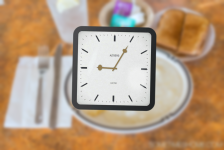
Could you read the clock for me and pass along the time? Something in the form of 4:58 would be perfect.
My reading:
9:05
